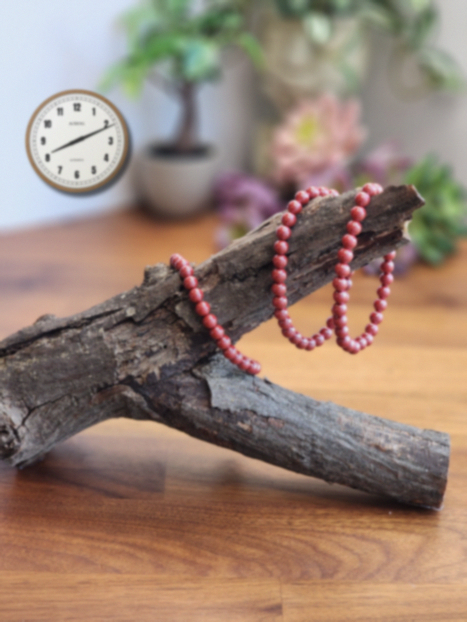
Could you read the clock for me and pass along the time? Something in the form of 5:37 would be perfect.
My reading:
8:11
